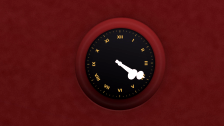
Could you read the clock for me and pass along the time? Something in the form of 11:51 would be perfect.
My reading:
4:20
